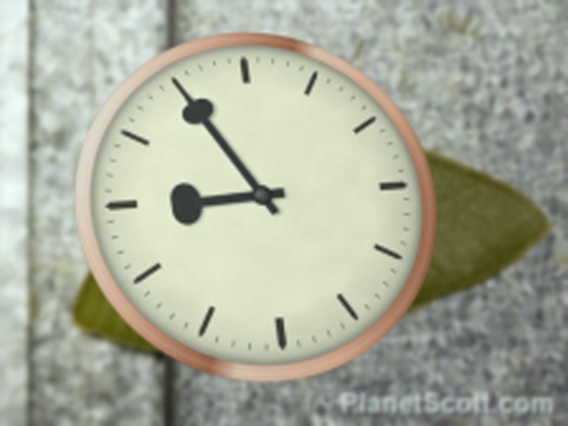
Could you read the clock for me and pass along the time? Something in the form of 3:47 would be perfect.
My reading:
8:55
